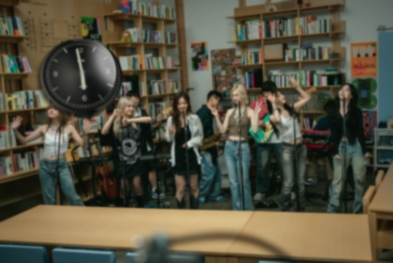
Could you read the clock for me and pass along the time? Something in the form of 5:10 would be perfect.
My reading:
5:59
